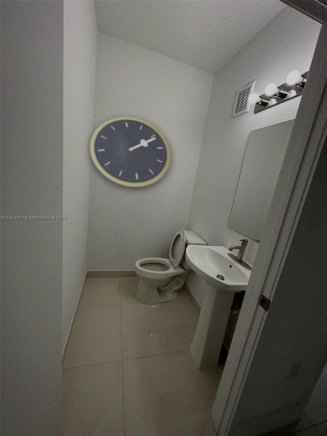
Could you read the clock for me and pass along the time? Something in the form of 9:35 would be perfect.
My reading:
2:11
